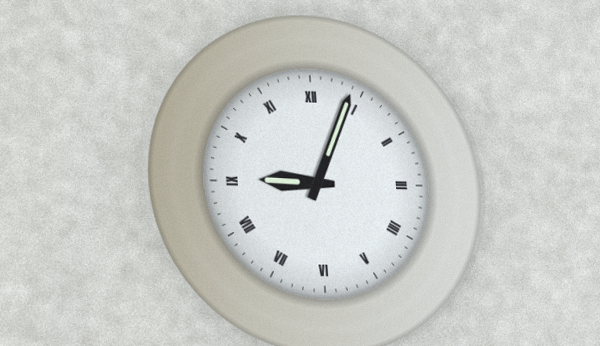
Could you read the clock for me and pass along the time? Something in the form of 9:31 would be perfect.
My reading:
9:04
